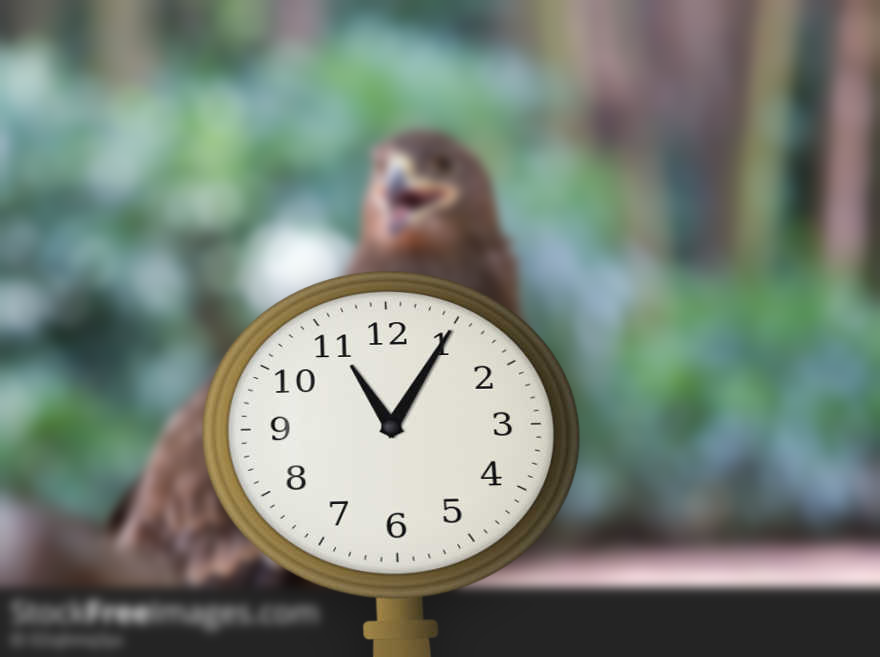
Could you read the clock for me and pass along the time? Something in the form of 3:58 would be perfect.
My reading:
11:05
